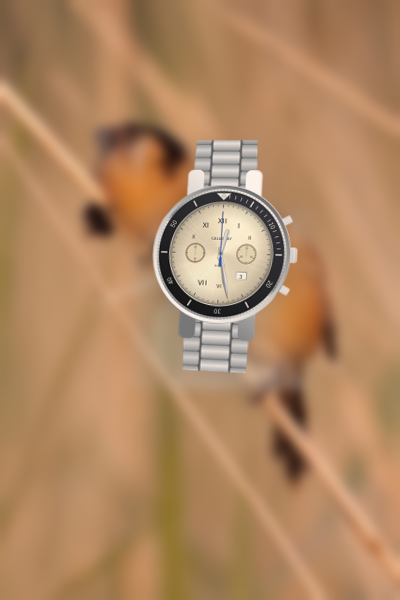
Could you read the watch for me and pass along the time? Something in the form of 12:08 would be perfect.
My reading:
12:28
